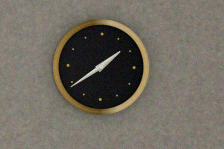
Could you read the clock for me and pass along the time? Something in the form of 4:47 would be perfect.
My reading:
1:39
